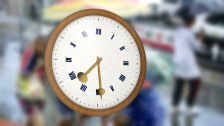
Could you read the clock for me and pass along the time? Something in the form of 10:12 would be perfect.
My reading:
7:29
